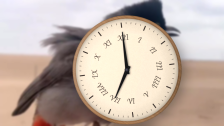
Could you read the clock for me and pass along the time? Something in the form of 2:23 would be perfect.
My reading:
7:00
